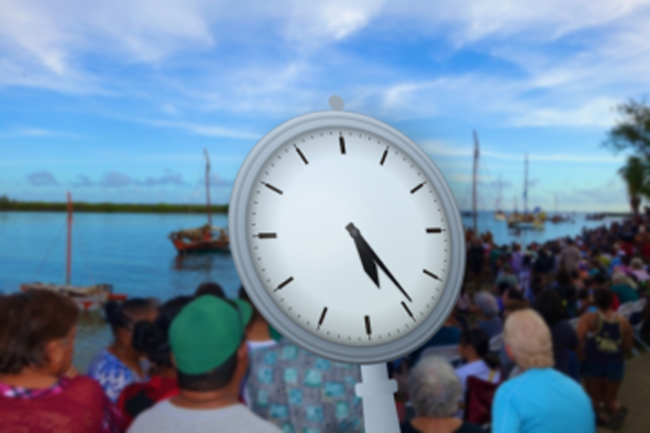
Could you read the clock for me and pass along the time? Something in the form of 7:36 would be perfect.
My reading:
5:24
